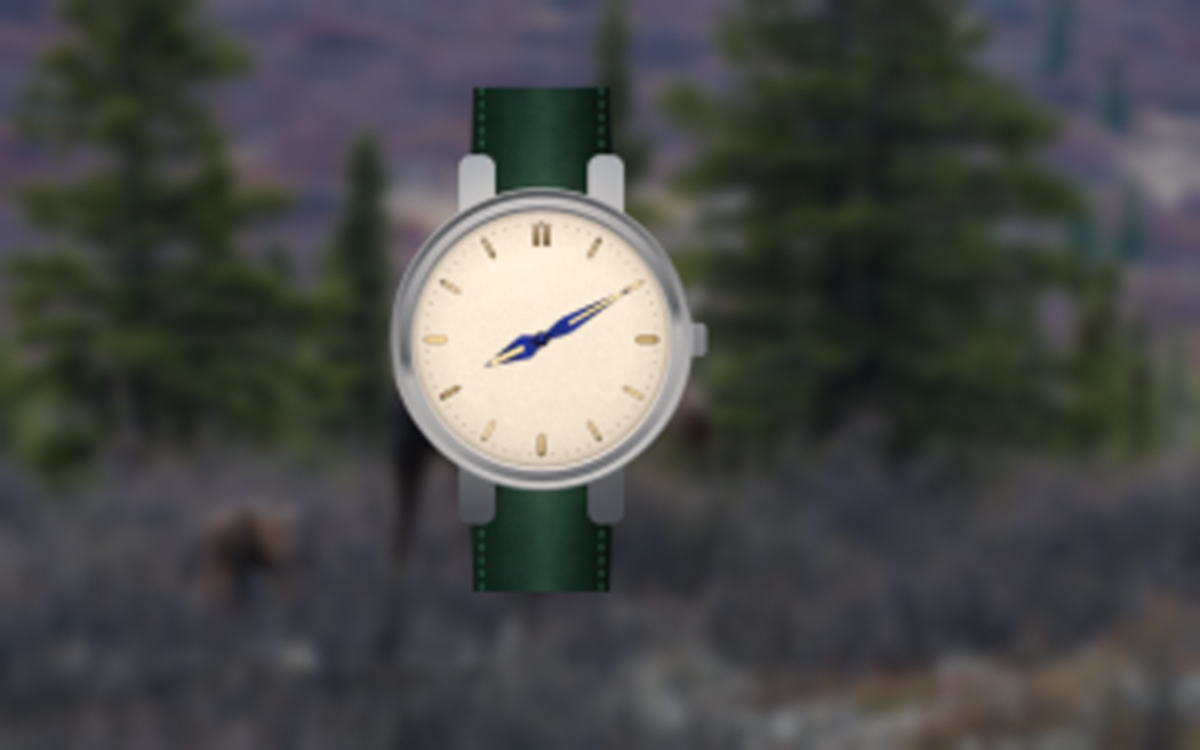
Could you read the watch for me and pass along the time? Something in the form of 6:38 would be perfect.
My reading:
8:10
